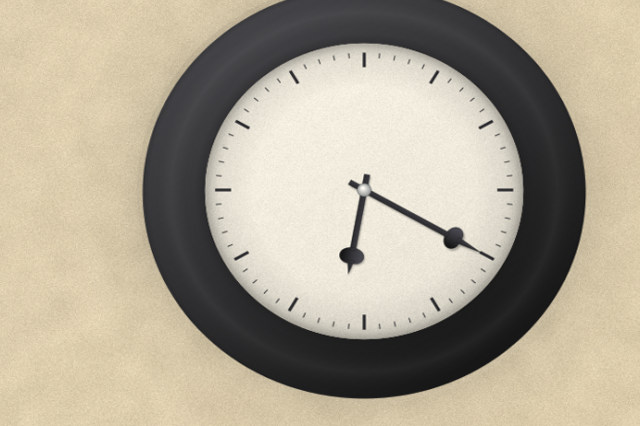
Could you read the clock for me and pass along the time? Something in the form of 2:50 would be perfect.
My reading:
6:20
